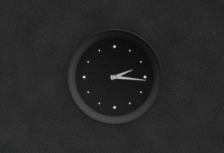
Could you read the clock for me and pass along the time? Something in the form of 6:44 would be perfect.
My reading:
2:16
